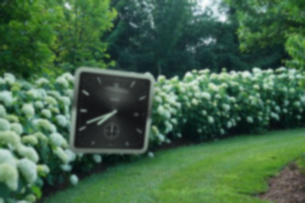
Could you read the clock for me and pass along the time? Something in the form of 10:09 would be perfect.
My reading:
7:41
